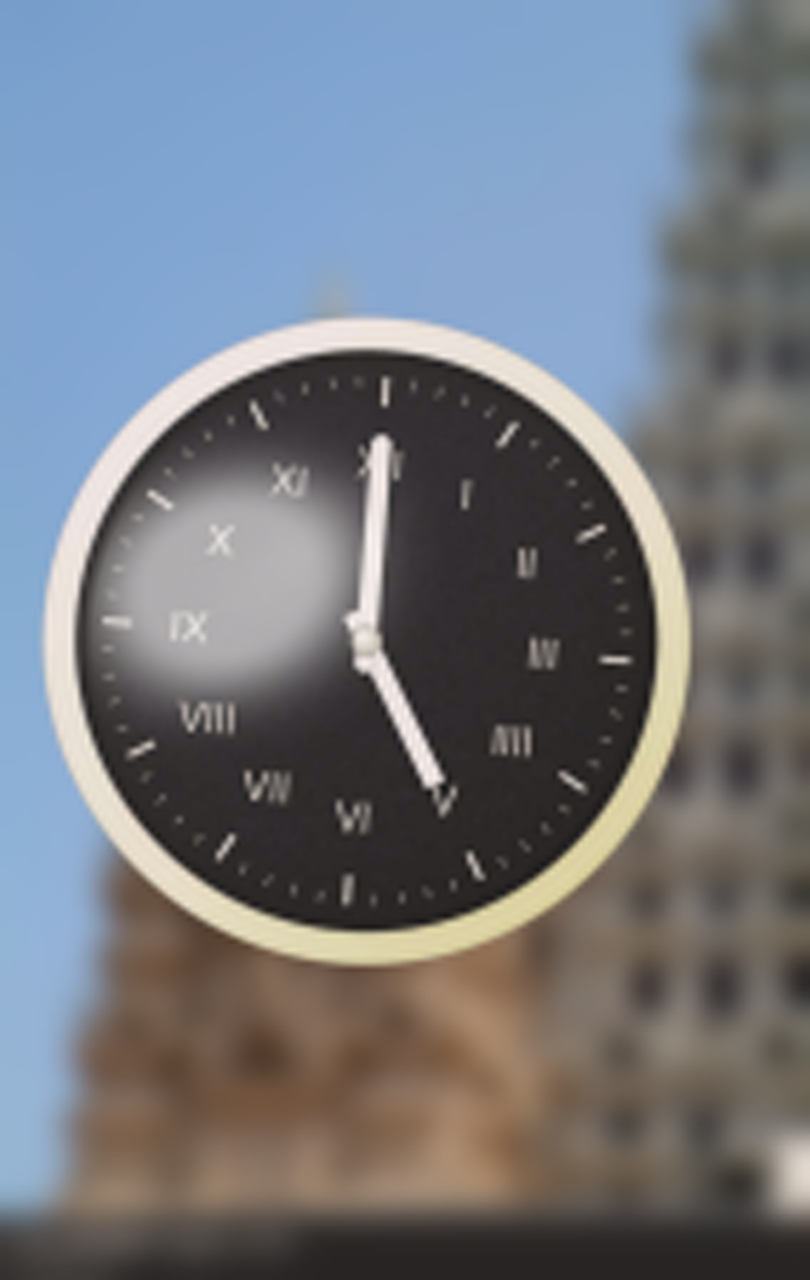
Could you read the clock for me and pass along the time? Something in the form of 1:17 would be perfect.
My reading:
5:00
